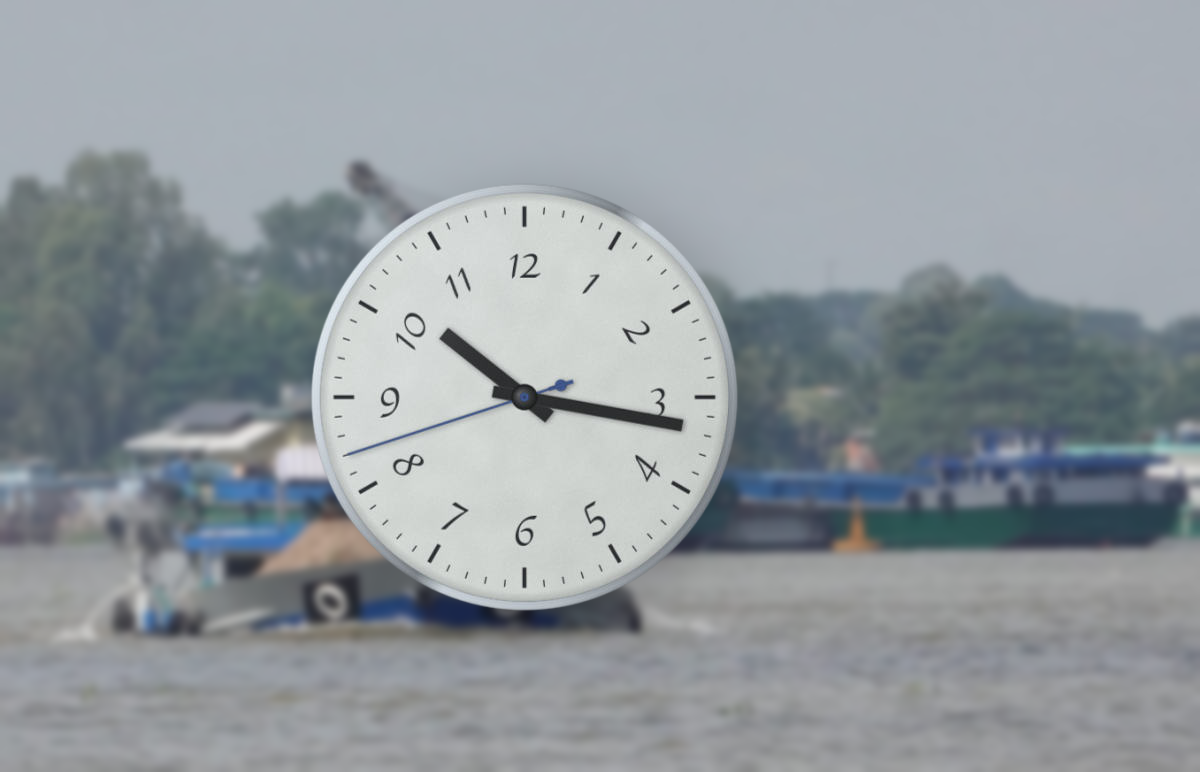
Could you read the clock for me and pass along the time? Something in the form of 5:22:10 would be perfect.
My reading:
10:16:42
